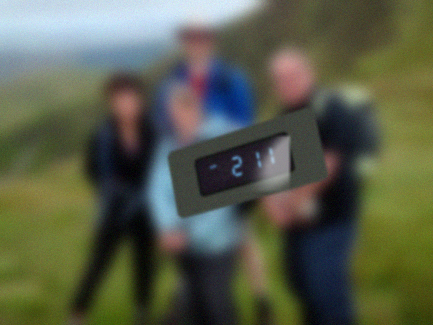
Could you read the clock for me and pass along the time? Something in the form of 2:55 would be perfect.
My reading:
2:11
